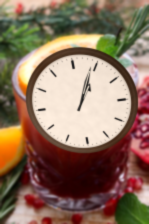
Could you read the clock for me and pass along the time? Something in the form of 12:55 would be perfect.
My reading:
1:04
